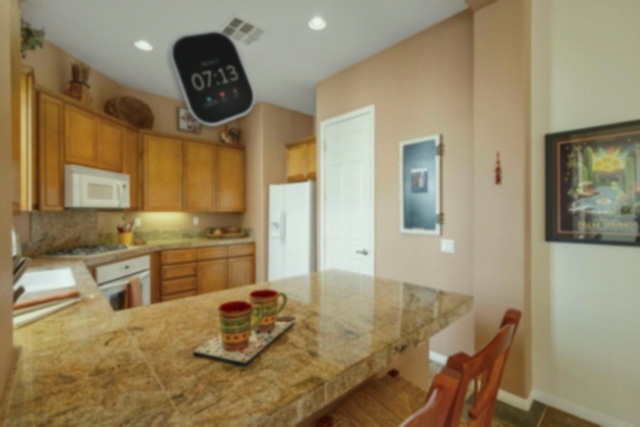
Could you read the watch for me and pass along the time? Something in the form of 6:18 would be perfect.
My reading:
7:13
